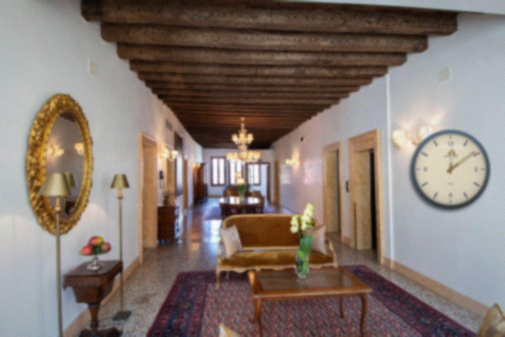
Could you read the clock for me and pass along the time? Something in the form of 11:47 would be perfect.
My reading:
12:09
